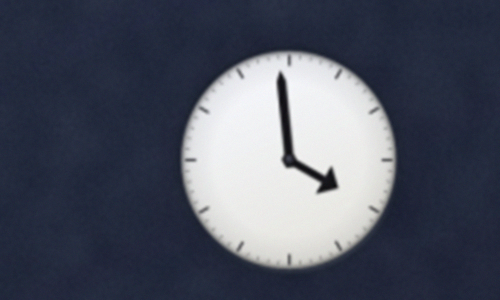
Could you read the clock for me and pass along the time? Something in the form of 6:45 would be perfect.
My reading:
3:59
